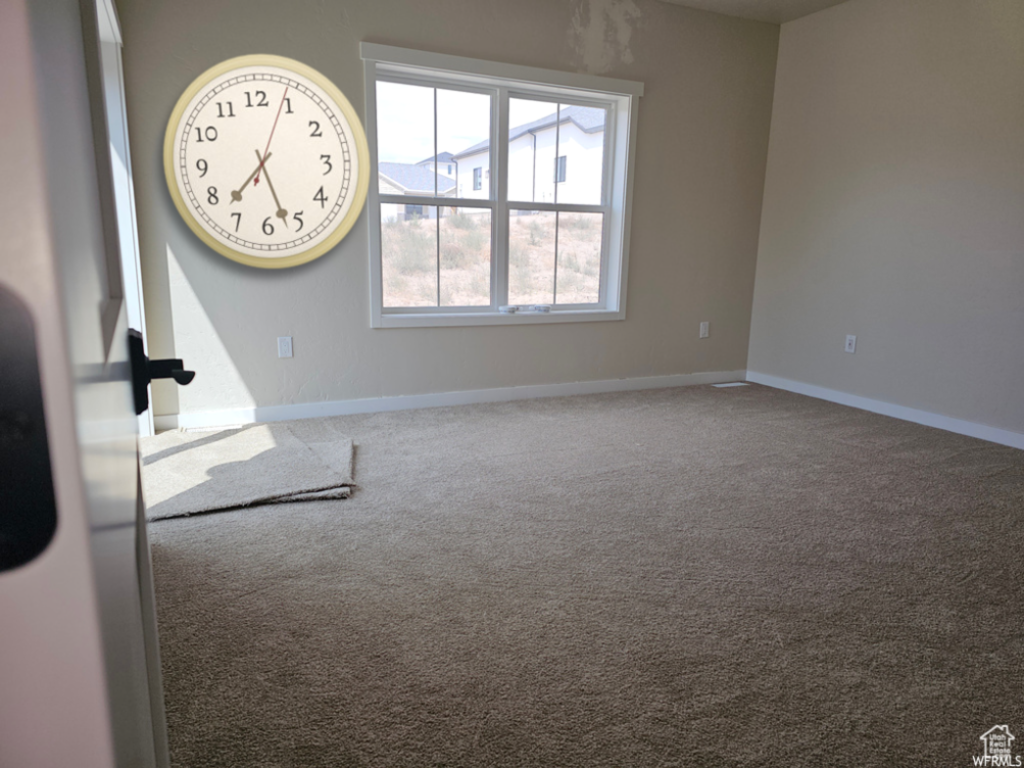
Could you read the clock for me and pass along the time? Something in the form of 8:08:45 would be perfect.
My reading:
7:27:04
